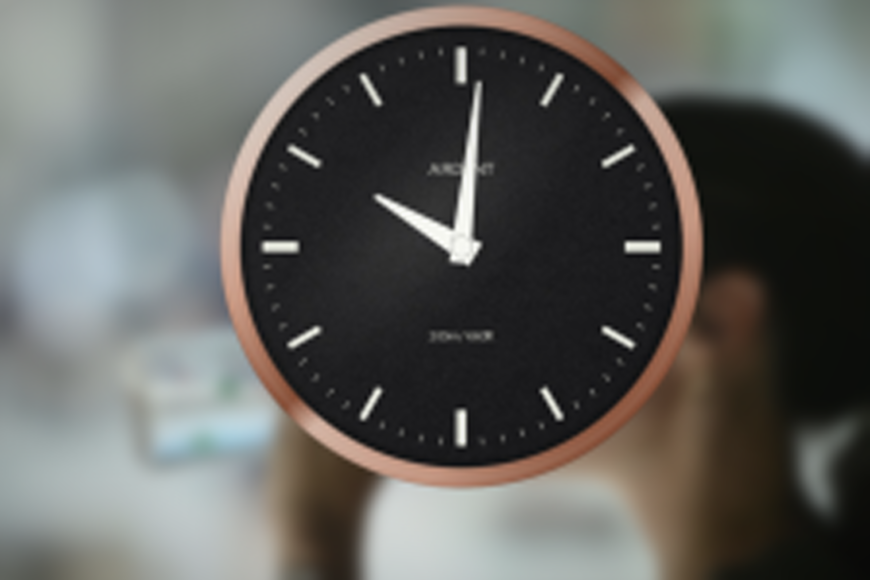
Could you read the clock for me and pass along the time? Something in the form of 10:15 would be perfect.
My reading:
10:01
